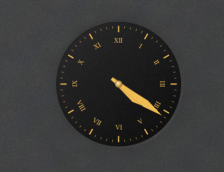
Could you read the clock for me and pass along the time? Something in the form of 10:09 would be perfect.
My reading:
4:21
